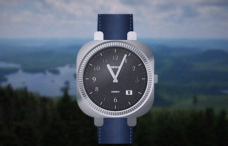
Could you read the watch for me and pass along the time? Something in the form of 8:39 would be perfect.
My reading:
11:04
